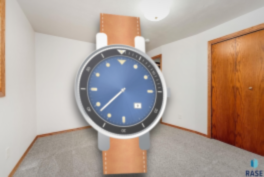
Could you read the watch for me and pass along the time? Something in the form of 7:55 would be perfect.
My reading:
7:38
